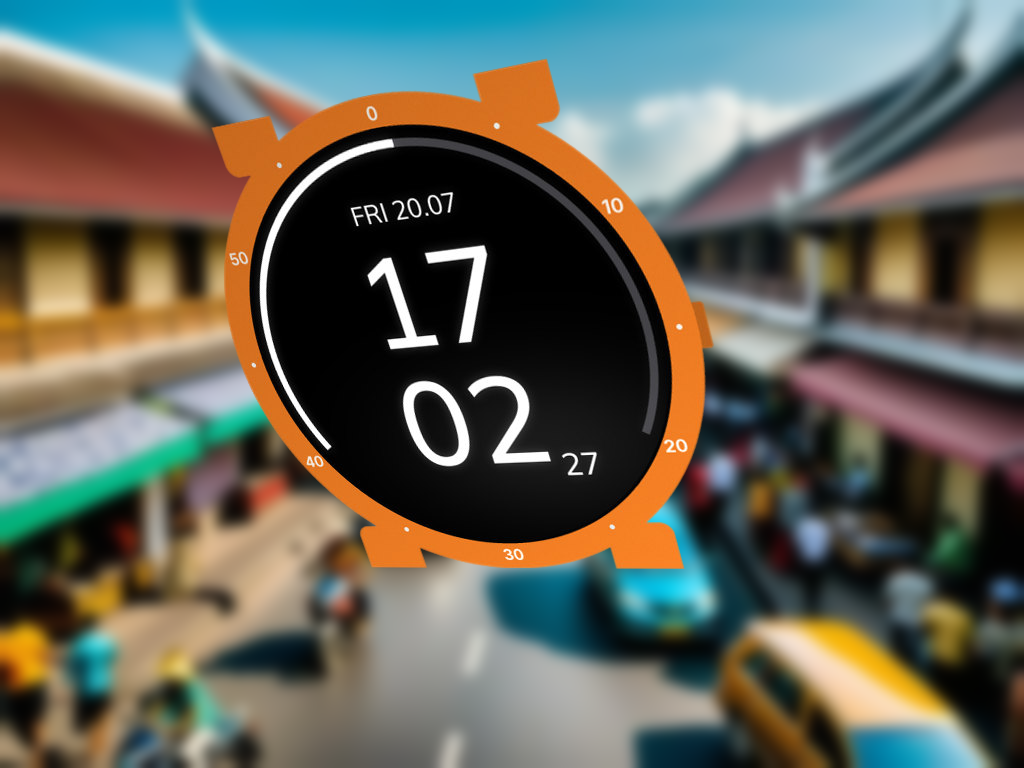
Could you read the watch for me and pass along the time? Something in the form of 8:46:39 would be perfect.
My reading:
17:02:27
